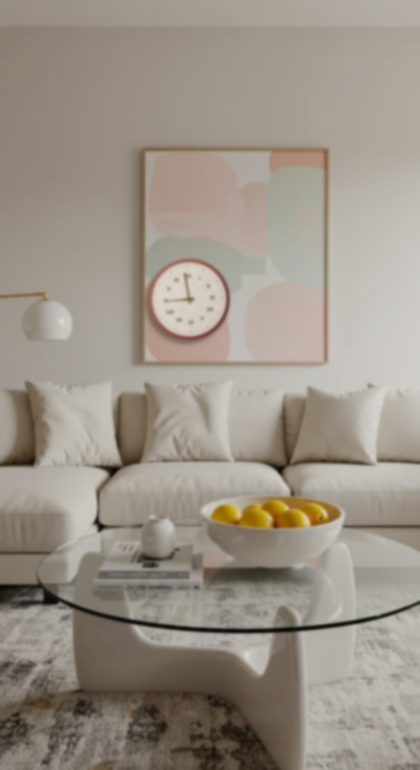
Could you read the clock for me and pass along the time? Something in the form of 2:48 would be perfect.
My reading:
8:59
